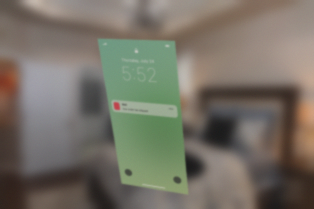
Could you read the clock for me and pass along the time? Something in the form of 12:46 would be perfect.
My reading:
5:52
